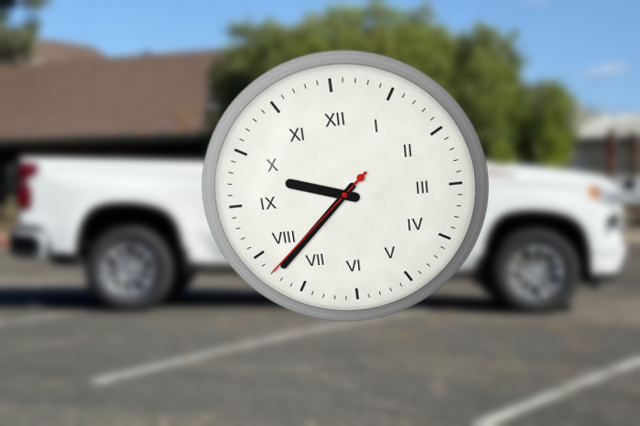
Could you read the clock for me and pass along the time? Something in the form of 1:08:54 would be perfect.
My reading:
9:37:38
